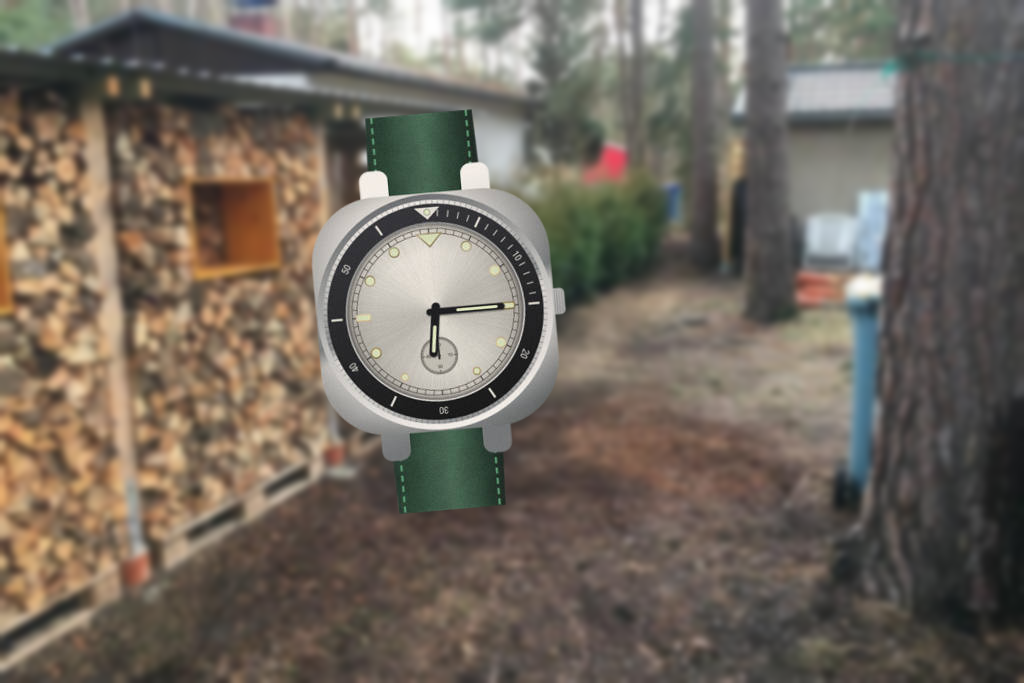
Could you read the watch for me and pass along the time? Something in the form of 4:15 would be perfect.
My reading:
6:15
